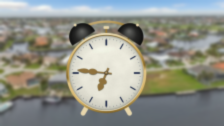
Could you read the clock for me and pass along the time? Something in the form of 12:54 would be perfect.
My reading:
6:46
